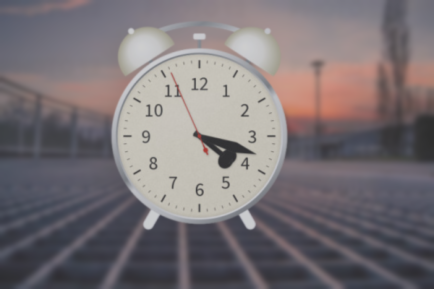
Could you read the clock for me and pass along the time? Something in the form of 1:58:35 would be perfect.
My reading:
4:17:56
